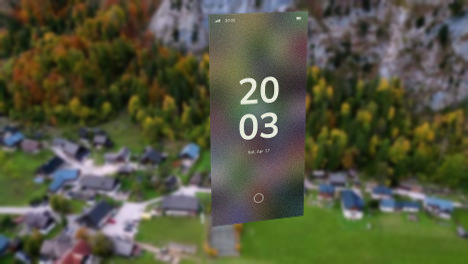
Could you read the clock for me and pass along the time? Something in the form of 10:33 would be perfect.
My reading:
20:03
